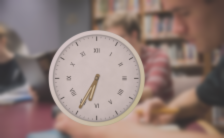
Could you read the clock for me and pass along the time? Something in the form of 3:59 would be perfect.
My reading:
6:35
